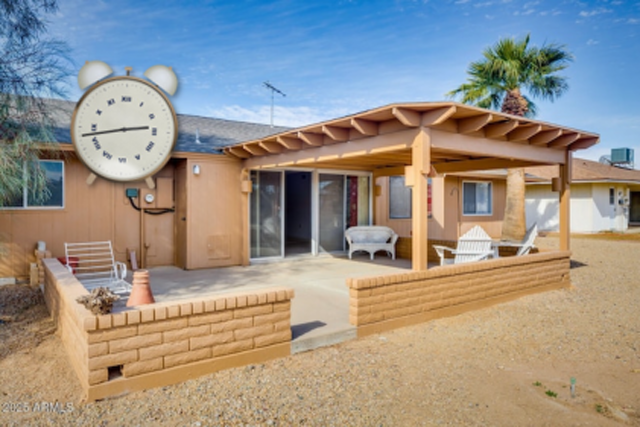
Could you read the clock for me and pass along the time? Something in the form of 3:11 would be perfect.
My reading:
2:43
